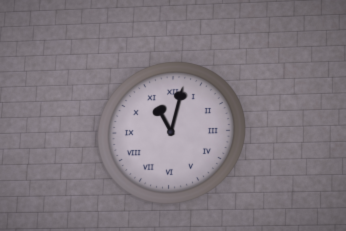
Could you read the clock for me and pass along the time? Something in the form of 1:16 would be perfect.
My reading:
11:02
